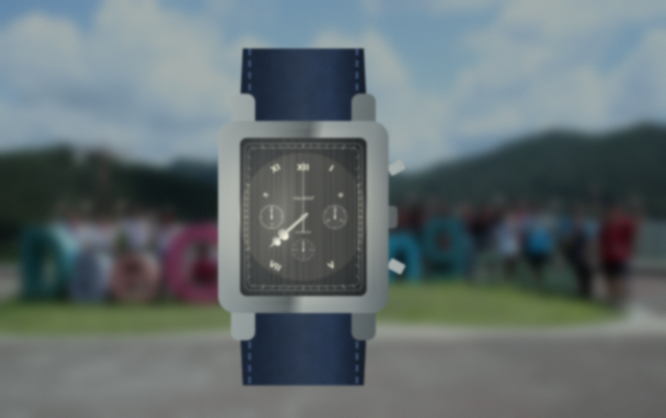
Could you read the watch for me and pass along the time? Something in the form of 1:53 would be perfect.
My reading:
7:38
